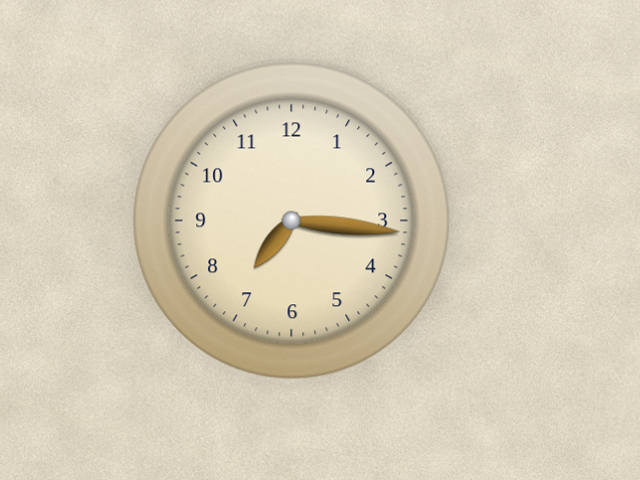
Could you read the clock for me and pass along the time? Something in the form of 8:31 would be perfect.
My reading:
7:16
